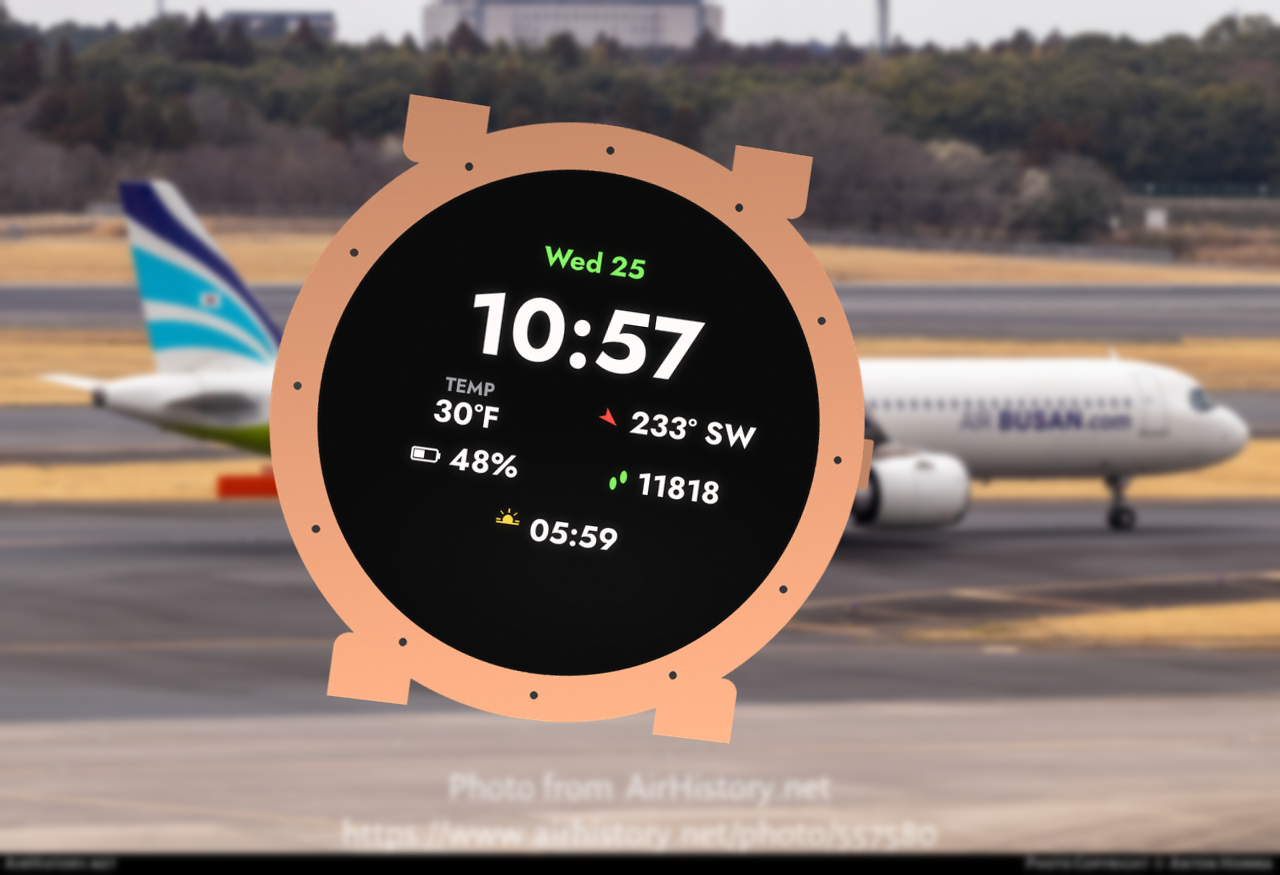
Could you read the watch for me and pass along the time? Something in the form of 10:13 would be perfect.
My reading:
10:57
